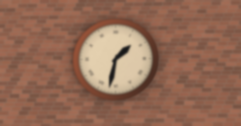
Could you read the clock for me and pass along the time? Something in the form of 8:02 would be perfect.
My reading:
1:32
